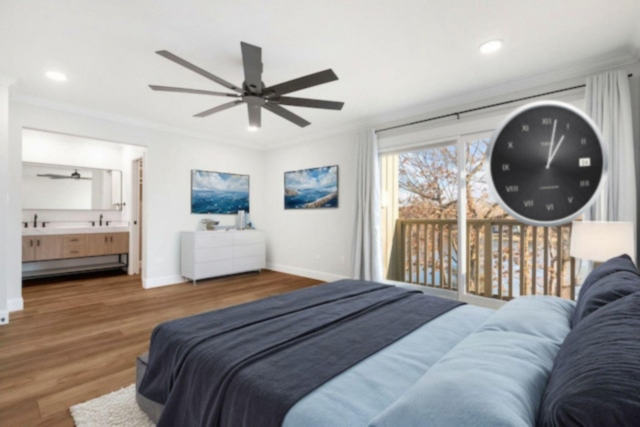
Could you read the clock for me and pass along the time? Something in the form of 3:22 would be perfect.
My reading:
1:02
